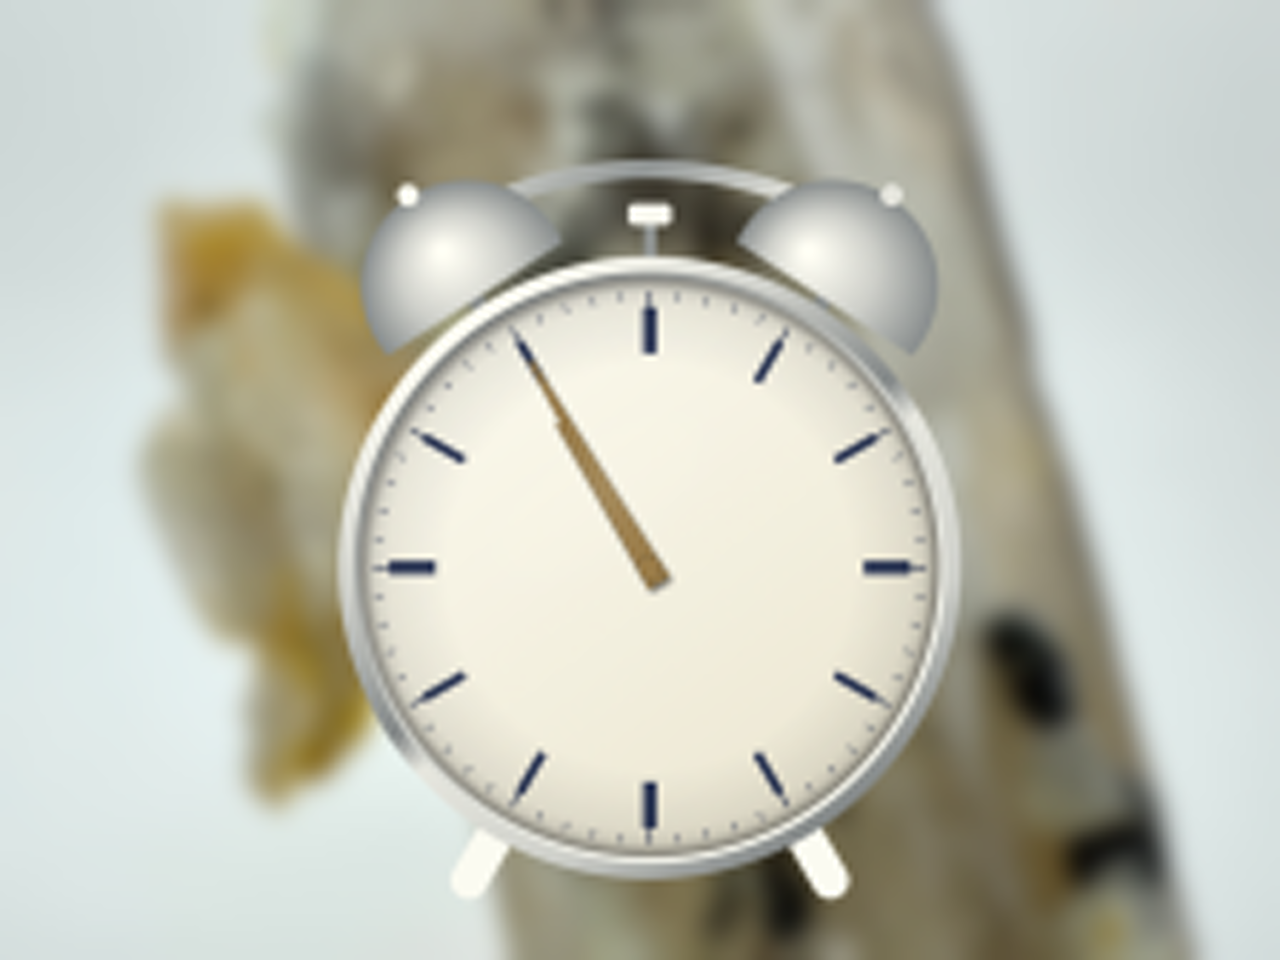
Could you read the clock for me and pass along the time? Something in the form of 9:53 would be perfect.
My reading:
10:55
